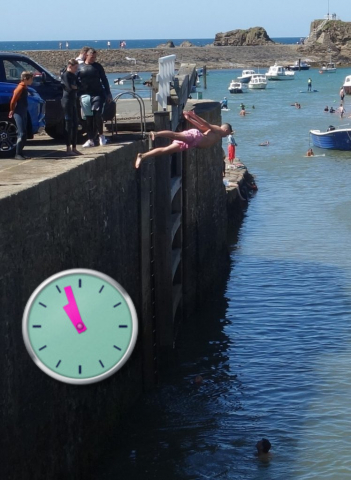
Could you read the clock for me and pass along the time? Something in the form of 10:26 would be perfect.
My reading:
10:57
